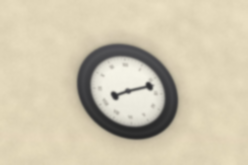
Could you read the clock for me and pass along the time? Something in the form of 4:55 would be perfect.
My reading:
8:12
